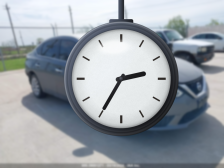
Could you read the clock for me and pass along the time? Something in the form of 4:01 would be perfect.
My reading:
2:35
